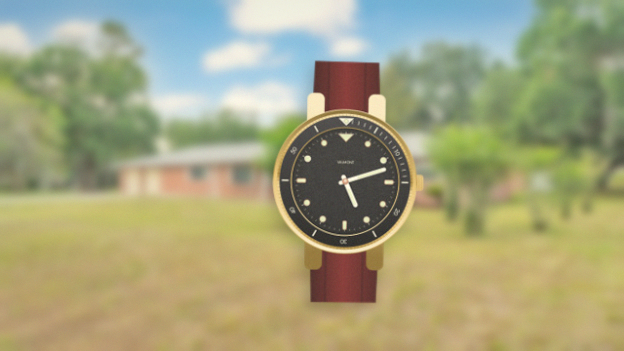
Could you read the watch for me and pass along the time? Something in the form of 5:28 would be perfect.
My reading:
5:12
